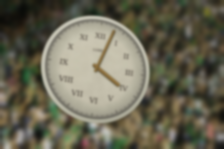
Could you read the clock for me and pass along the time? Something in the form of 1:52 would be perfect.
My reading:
4:03
